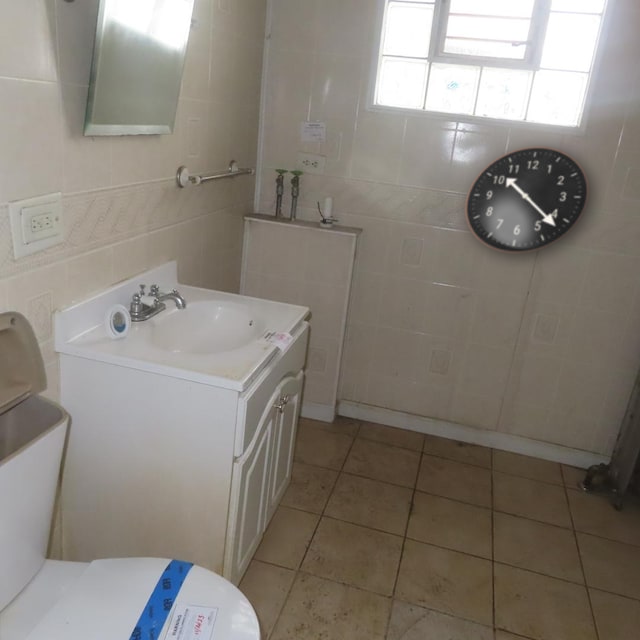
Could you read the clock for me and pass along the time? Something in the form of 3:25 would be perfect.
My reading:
10:22
